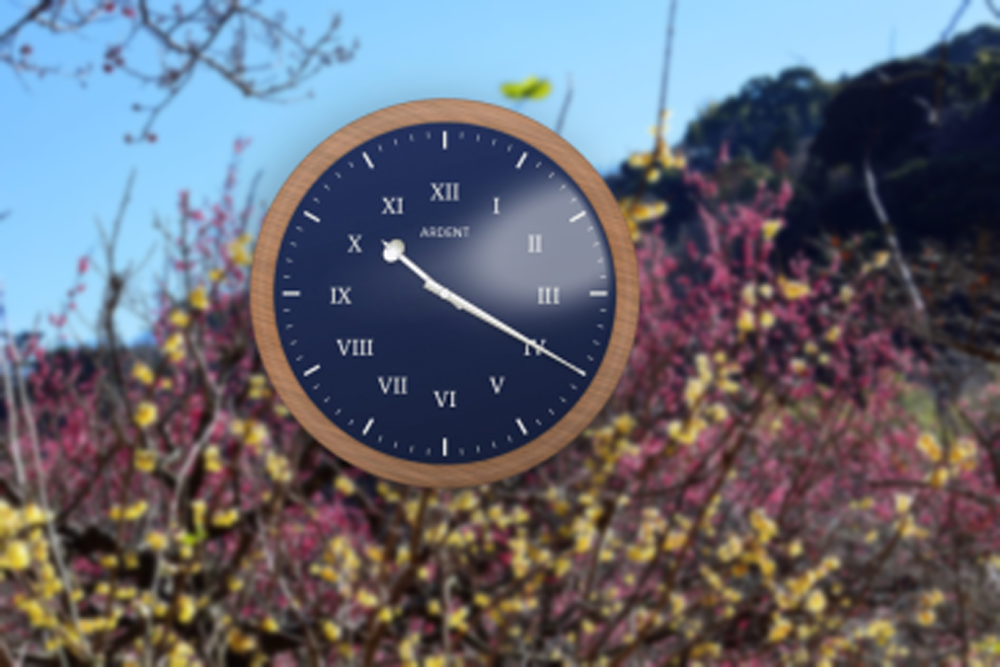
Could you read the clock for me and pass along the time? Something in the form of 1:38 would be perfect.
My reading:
10:20
